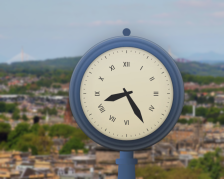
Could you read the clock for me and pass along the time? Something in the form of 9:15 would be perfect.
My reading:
8:25
